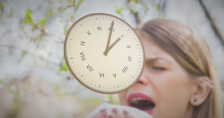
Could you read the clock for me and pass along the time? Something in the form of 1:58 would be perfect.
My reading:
1:00
